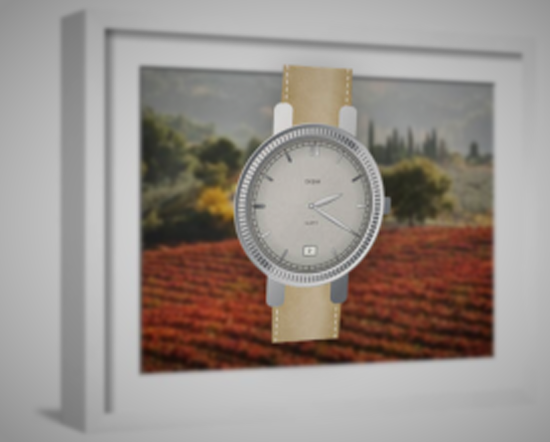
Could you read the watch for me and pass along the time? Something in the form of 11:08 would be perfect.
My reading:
2:20
